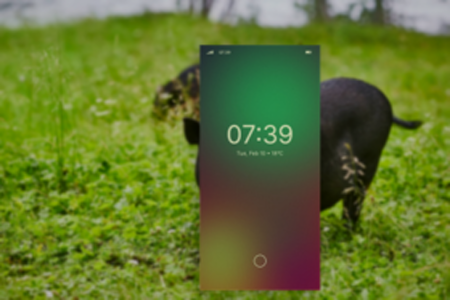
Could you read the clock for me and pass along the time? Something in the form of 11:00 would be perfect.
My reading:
7:39
